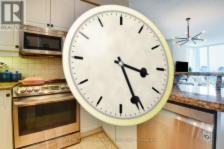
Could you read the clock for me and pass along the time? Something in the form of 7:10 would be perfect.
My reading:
3:26
